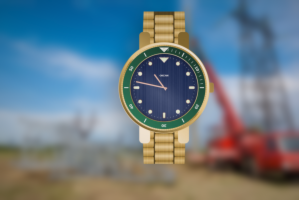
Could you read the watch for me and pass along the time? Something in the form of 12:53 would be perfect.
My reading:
10:47
